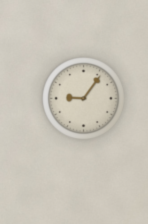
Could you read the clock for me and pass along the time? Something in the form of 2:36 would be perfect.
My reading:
9:06
